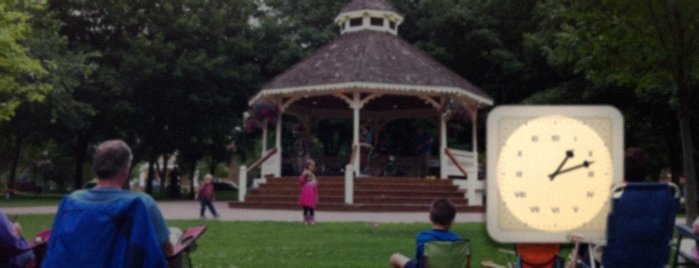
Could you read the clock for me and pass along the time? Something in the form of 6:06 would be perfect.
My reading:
1:12
